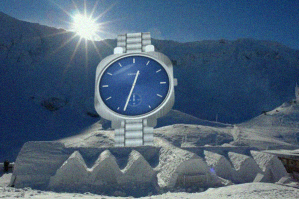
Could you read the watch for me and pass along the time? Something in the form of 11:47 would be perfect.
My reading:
12:33
